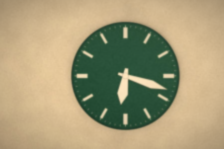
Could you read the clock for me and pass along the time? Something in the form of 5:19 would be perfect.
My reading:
6:18
